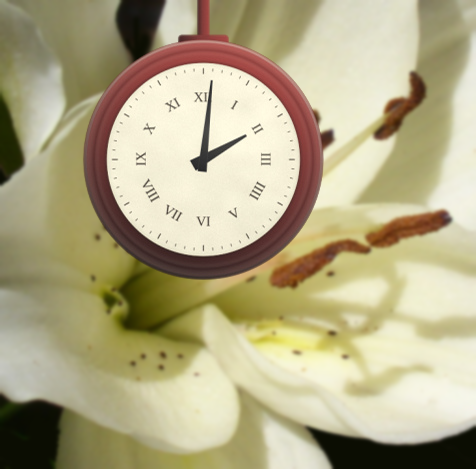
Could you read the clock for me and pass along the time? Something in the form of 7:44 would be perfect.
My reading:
2:01
